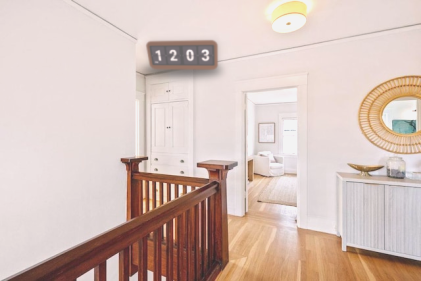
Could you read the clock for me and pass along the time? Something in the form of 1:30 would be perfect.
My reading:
12:03
